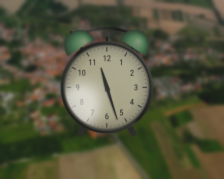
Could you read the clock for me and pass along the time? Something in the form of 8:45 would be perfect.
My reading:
11:27
